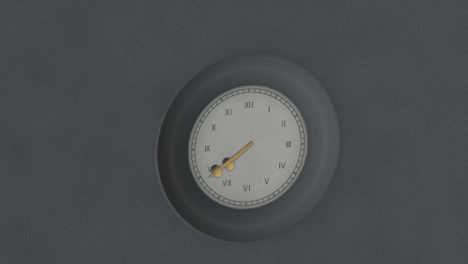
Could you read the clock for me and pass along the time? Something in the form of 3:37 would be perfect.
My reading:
7:39
